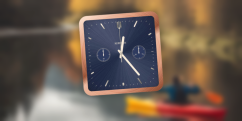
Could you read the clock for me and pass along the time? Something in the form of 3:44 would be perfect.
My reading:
12:24
